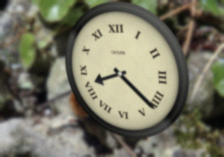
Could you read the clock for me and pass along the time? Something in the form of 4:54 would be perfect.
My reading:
8:22
